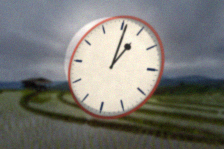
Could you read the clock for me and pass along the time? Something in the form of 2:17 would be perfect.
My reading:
1:01
